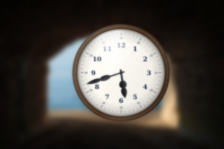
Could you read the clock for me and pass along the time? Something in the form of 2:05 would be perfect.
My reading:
5:42
